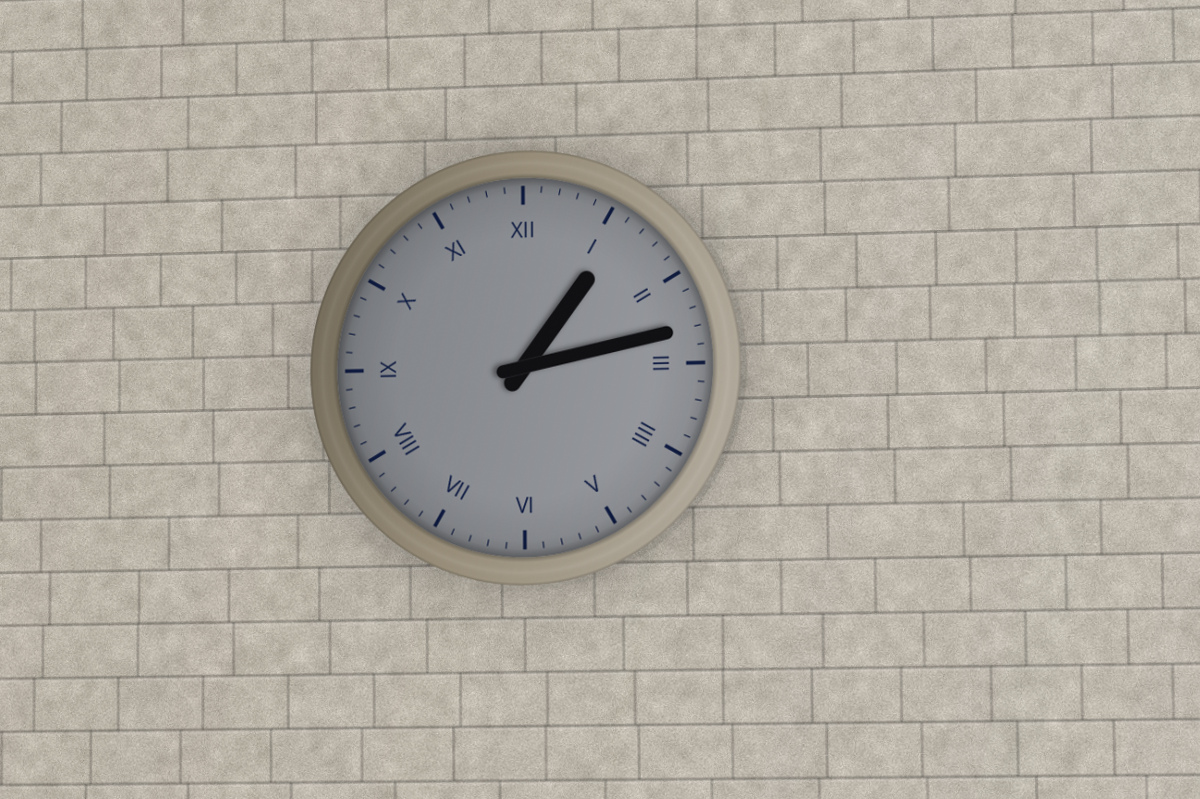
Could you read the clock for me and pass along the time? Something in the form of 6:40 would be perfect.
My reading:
1:13
